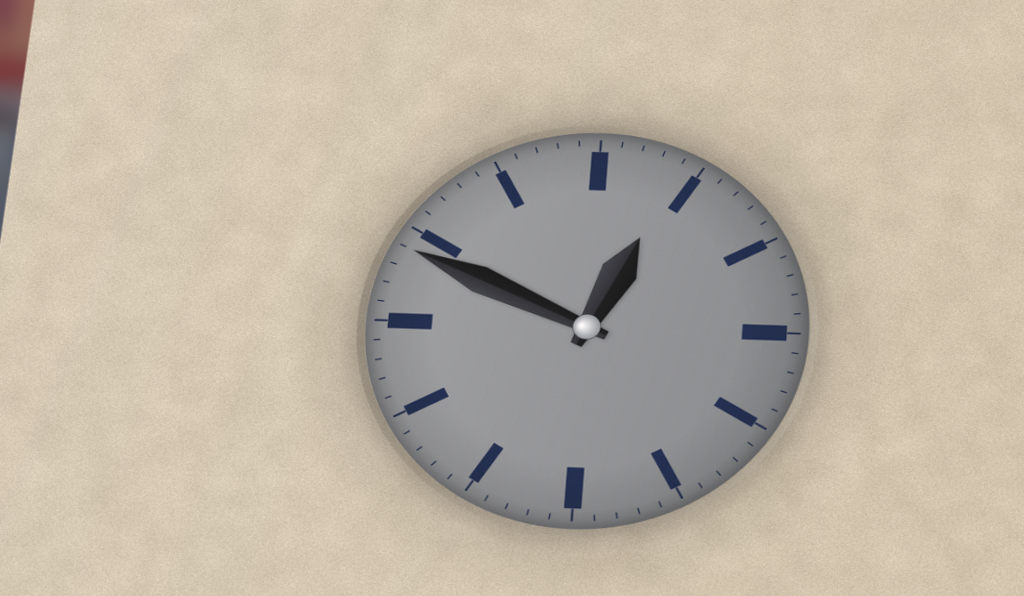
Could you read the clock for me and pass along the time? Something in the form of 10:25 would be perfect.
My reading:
12:49
